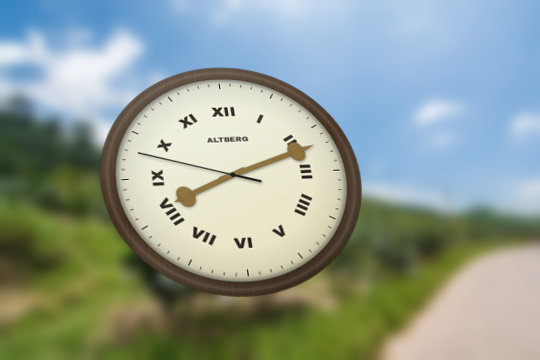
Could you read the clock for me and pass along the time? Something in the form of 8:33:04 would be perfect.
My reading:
8:11:48
